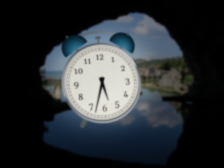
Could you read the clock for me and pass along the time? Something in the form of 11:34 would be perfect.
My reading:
5:33
